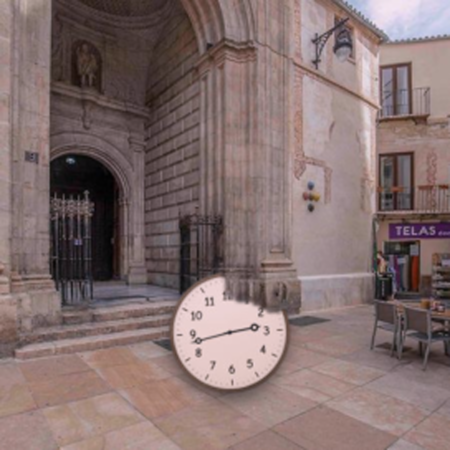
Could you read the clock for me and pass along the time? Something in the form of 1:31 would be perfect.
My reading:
2:43
